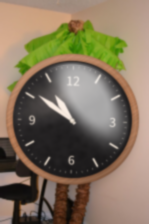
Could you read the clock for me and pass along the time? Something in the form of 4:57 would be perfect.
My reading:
10:51
